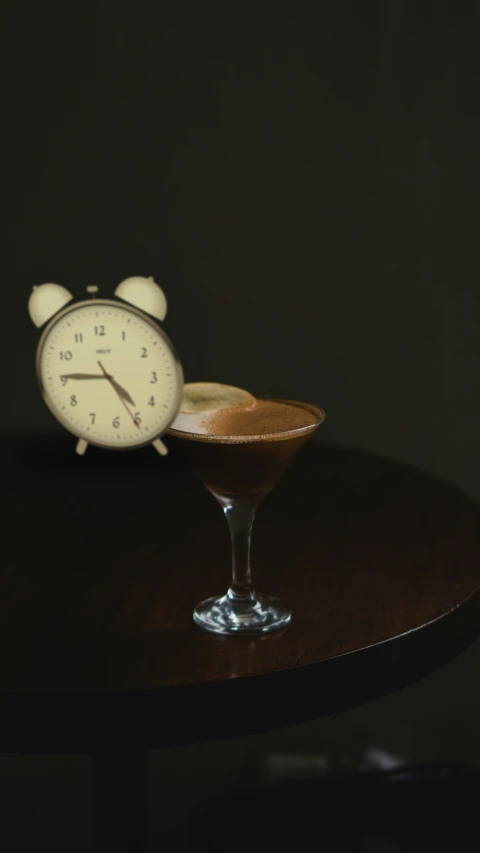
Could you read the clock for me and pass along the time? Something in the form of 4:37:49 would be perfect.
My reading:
4:45:26
